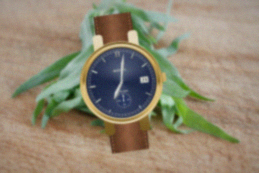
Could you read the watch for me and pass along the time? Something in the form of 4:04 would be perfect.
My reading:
7:02
